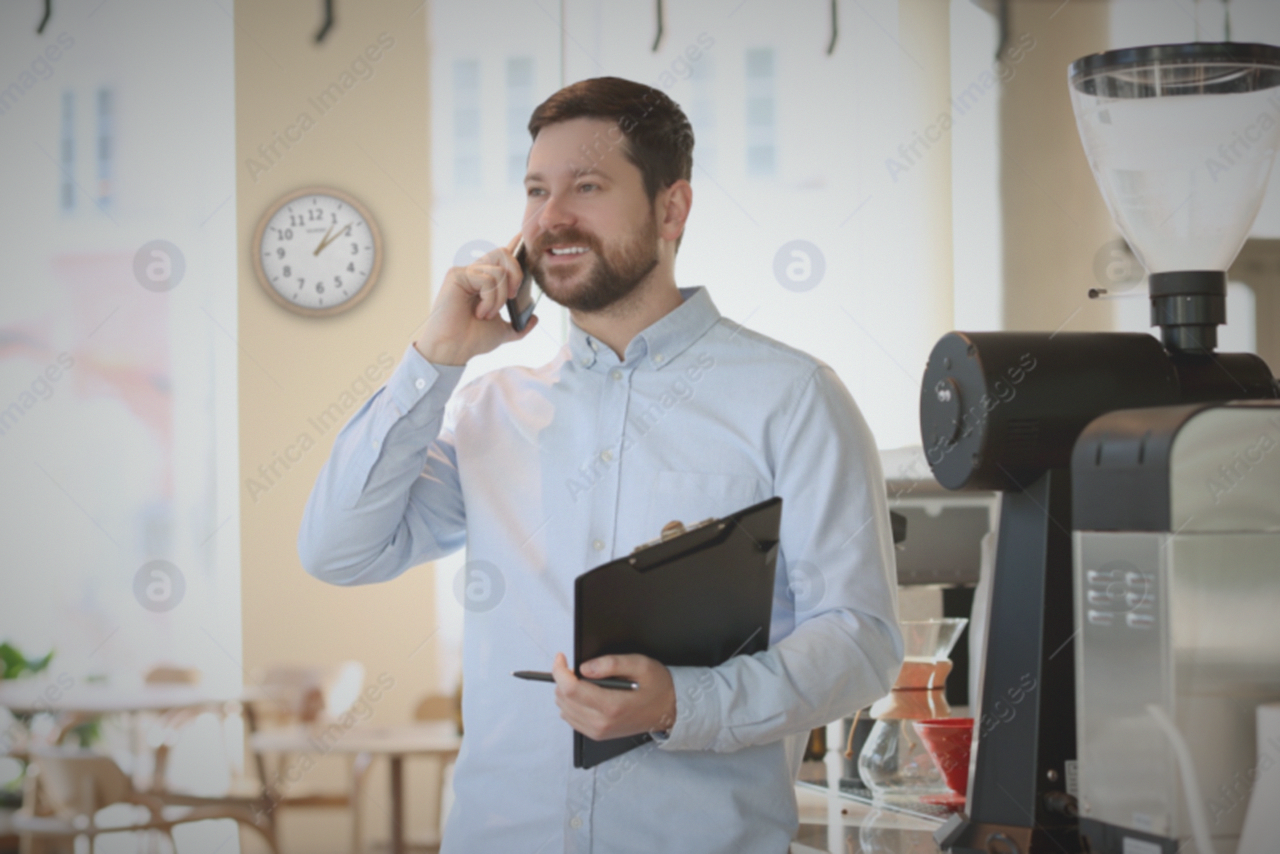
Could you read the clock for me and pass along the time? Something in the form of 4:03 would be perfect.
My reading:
1:09
